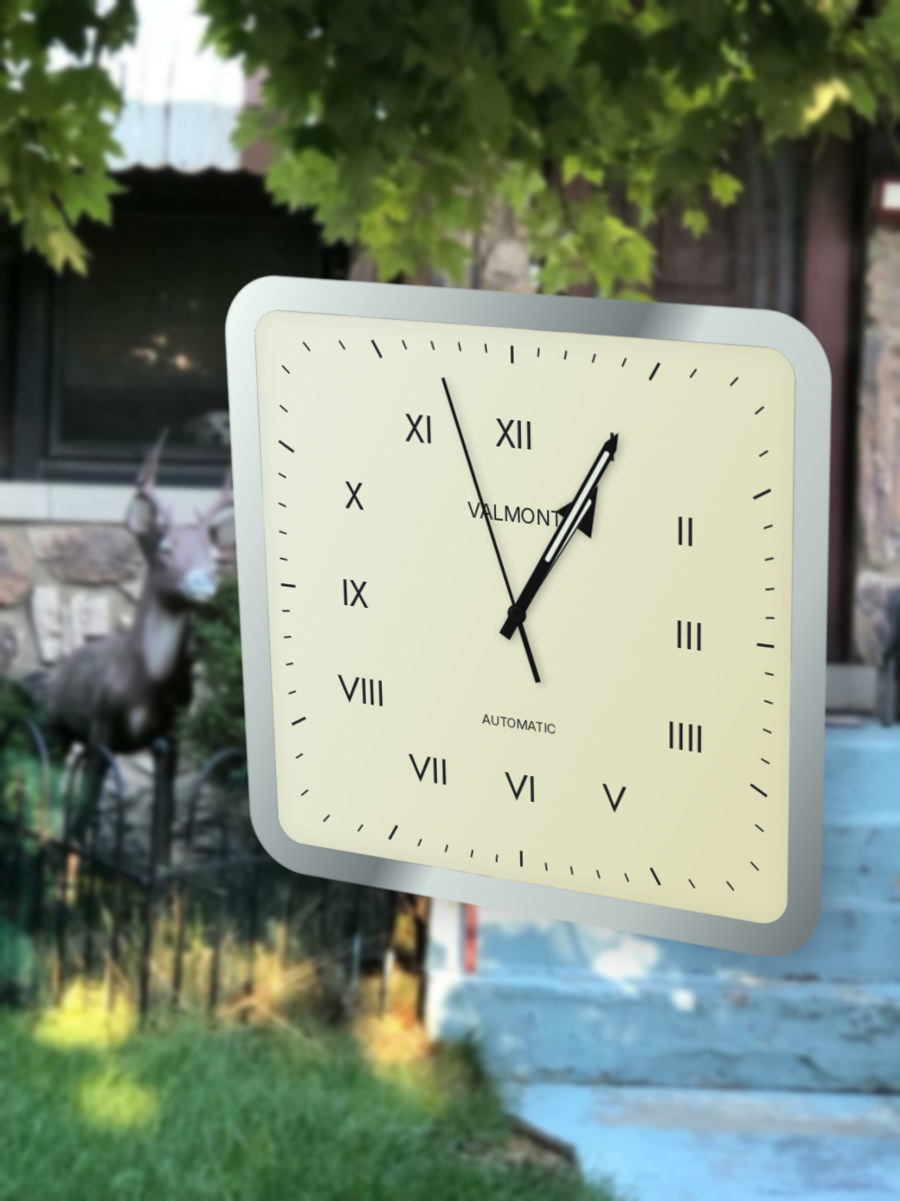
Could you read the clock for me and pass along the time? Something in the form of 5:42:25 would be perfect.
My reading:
1:04:57
